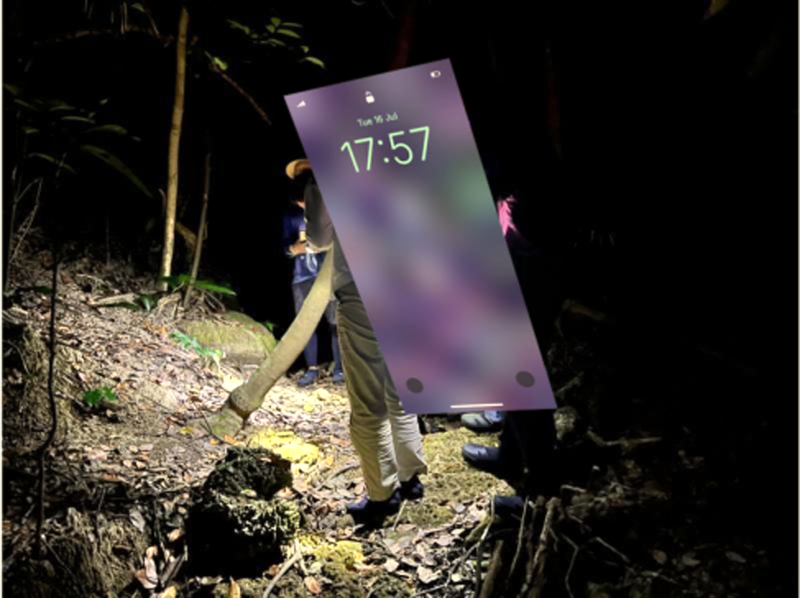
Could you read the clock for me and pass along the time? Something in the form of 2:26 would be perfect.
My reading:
17:57
